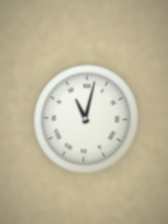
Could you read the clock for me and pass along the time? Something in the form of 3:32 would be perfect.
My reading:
11:02
